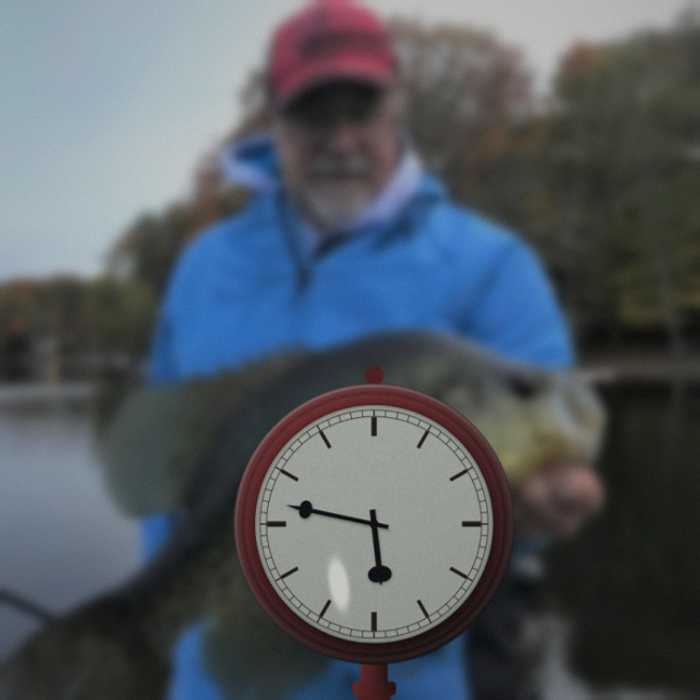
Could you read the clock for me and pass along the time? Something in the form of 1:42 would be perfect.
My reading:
5:47
